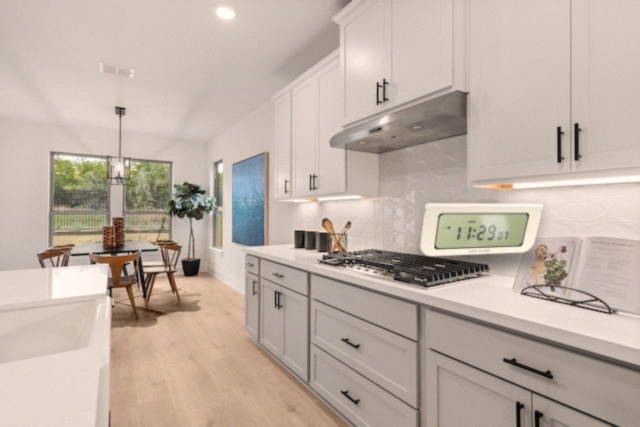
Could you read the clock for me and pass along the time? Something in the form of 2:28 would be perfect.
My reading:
11:29
